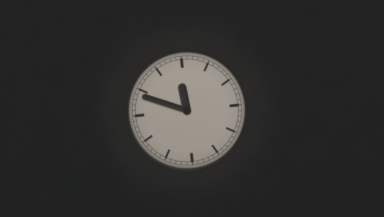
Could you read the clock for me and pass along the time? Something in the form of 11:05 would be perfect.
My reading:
11:49
